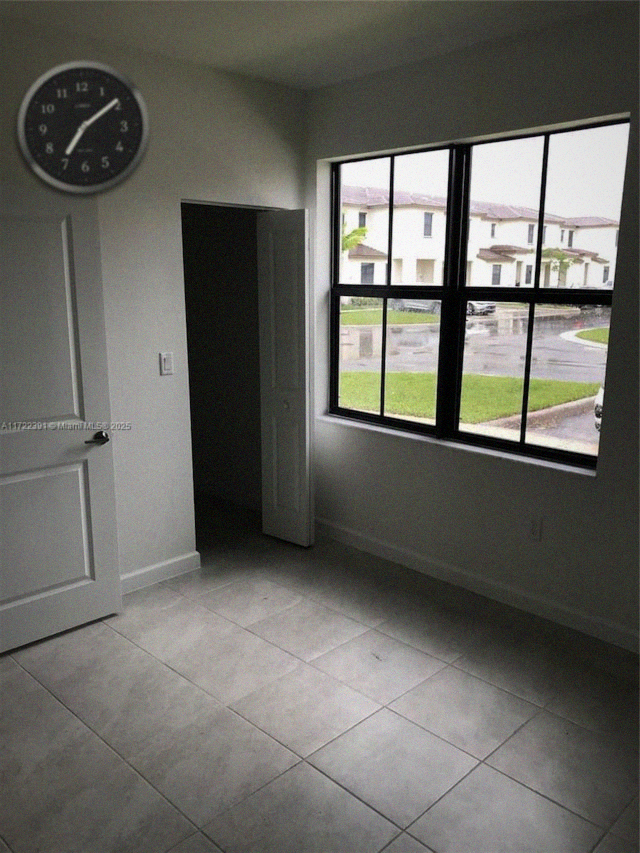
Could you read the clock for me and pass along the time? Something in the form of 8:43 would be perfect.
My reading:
7:09
